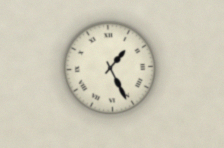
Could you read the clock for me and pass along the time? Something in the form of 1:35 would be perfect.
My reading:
1:26
